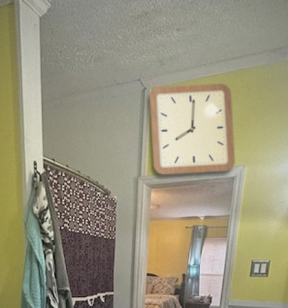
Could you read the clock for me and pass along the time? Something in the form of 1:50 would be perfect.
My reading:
8:01
